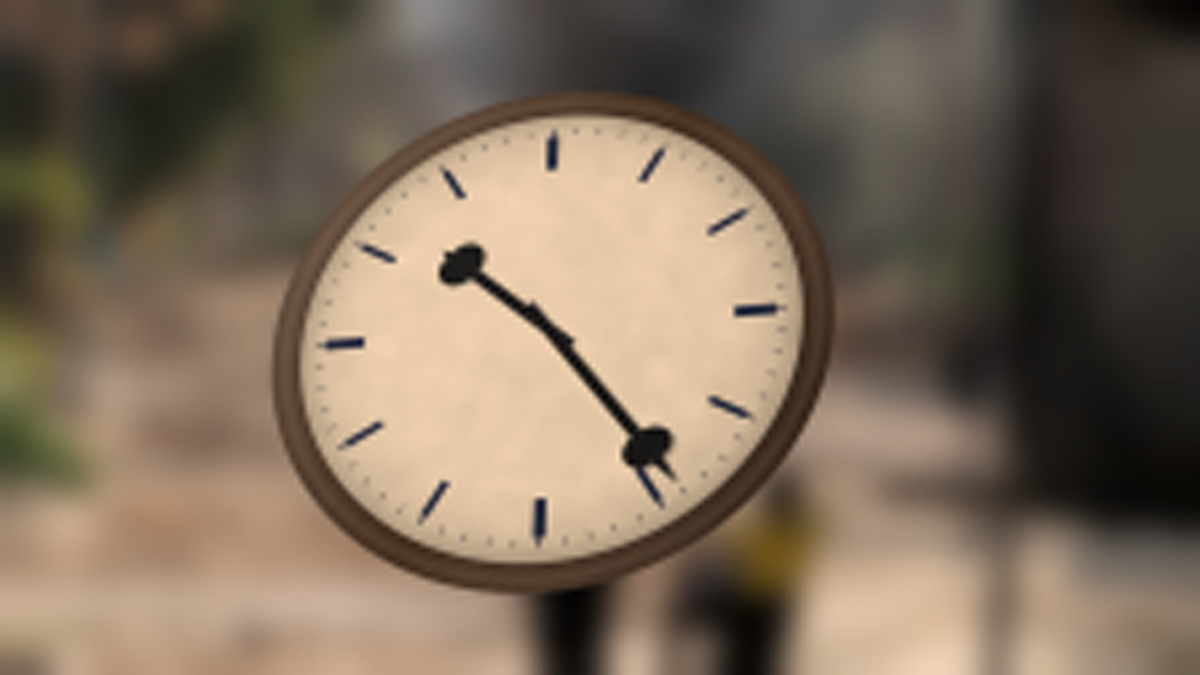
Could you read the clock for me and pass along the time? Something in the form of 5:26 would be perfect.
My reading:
10:24
